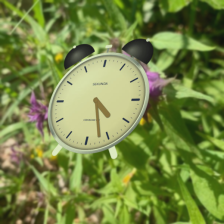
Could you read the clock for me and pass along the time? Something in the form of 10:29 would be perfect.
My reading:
4:27
